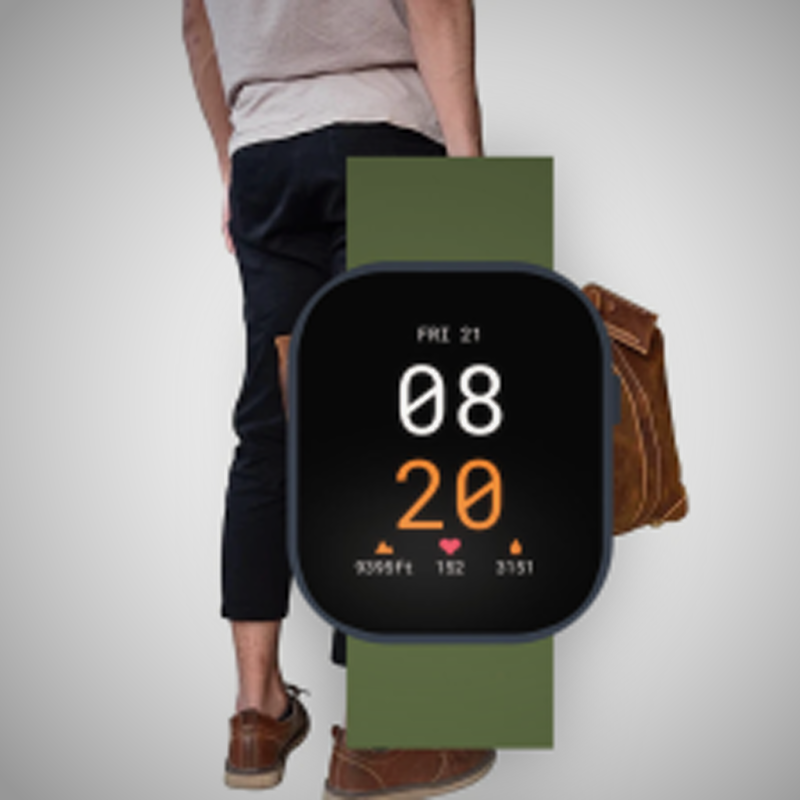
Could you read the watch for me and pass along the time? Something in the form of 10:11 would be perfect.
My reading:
8:20
